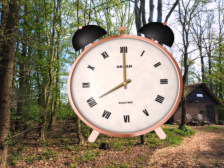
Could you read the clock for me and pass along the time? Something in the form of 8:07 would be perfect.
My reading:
8:00
